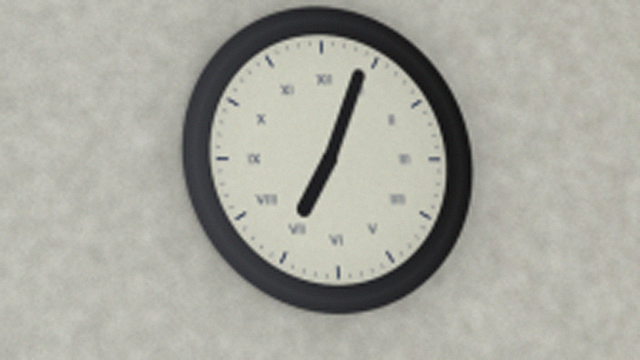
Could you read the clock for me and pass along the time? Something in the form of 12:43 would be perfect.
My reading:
7:04
